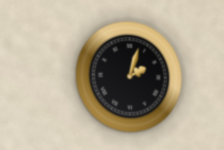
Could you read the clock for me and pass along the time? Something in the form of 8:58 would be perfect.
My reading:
2:03
